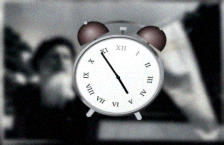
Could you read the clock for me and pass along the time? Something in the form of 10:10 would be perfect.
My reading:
4:54
